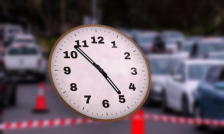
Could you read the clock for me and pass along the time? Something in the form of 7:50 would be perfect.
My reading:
4:53
